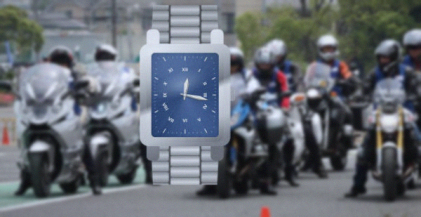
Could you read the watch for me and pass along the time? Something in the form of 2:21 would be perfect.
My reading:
12:17
